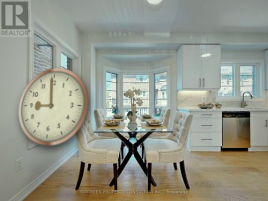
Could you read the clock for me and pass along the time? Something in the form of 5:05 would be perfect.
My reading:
8:59
